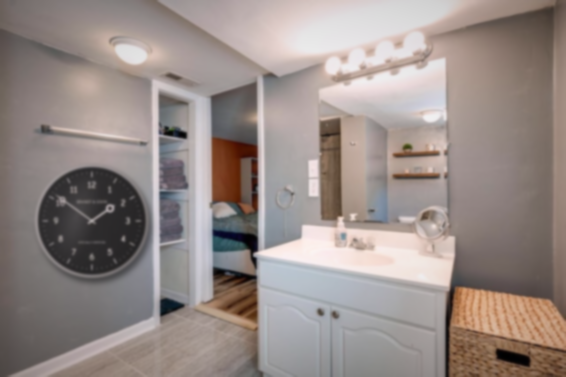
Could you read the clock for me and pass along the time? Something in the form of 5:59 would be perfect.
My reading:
1:51
